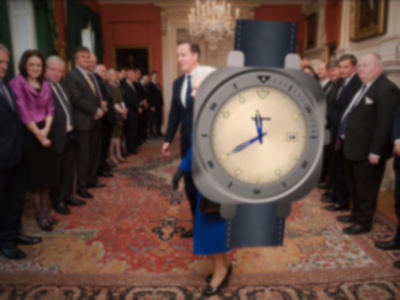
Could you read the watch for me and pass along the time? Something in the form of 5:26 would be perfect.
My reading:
11:40
